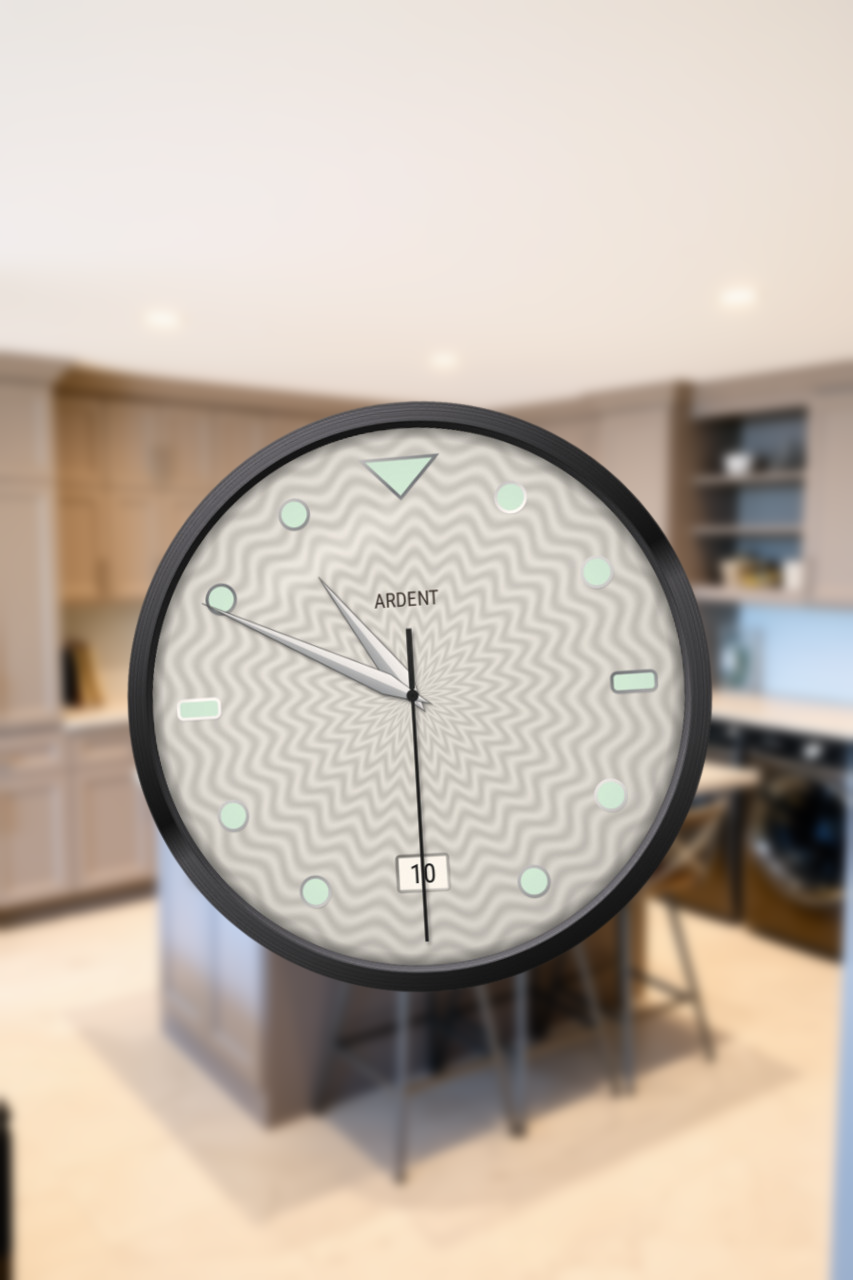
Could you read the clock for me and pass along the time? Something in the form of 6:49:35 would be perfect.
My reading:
10:49:30
